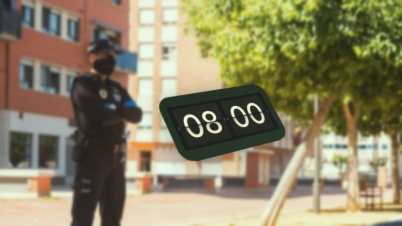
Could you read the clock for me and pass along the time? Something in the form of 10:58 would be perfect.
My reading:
8:00
